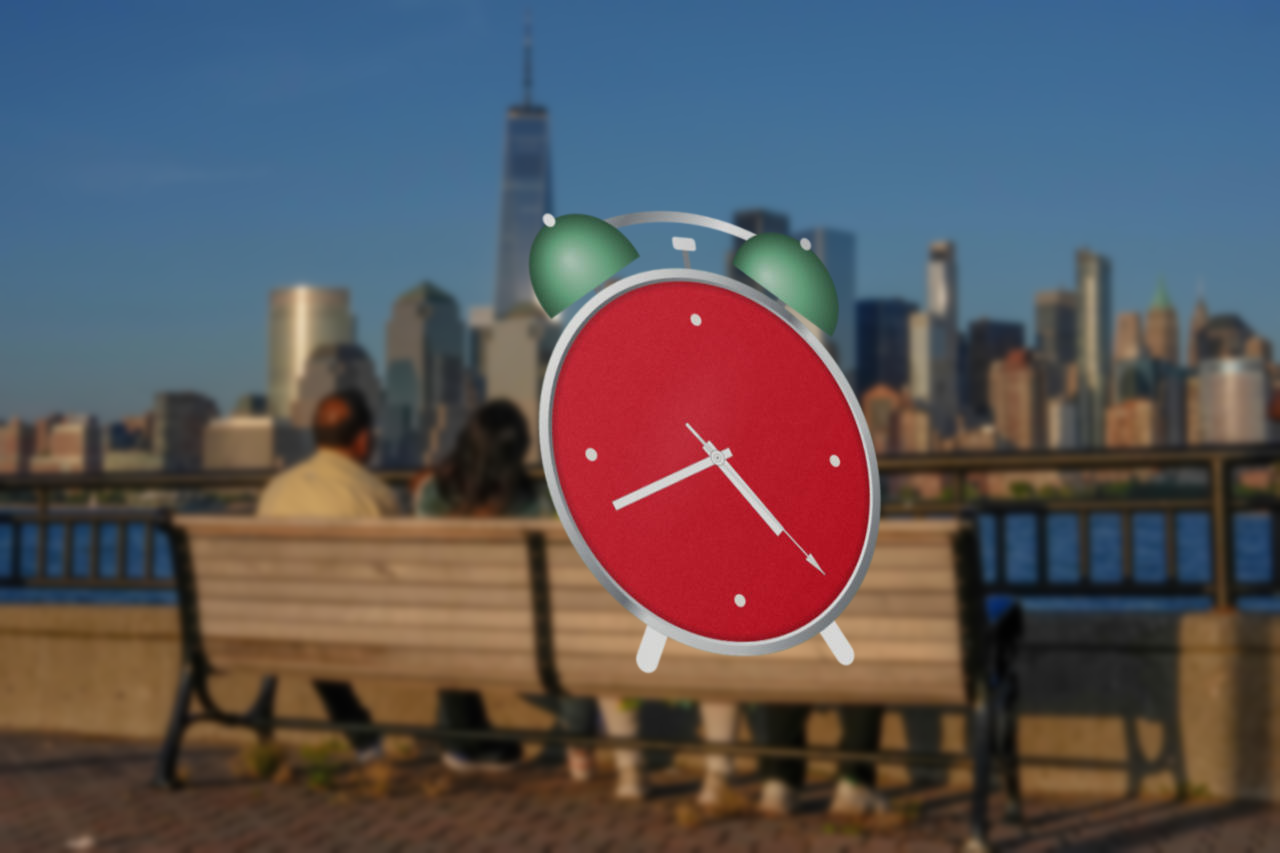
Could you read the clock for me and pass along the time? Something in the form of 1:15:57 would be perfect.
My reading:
4:41:23
